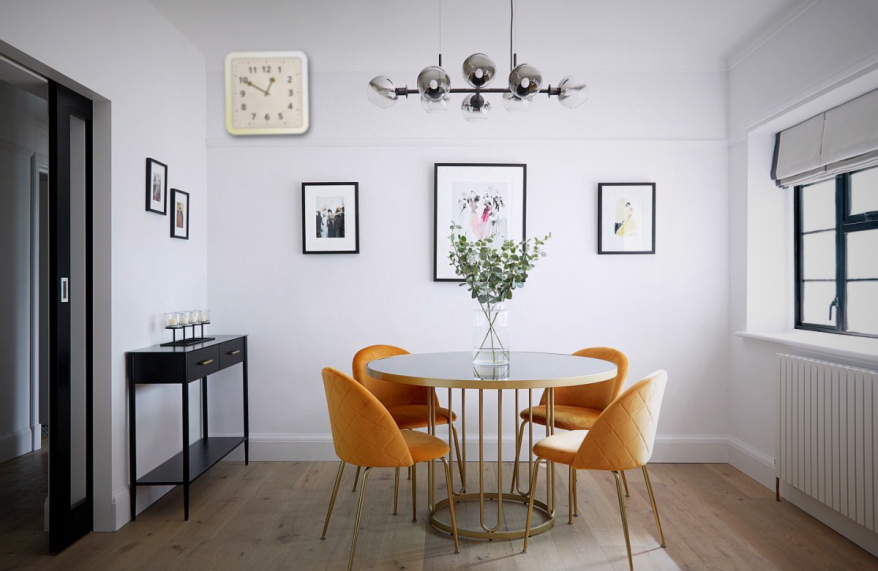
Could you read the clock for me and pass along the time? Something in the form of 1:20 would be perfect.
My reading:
12:50
